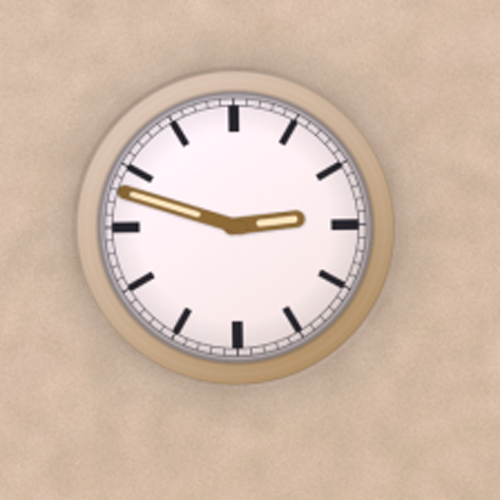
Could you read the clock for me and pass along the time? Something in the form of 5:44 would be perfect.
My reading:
2:48
